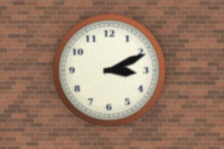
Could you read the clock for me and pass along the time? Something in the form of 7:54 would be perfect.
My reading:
3:11
